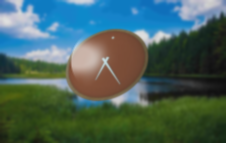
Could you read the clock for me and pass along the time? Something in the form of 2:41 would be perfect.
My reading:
6:23
